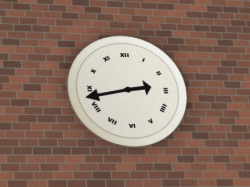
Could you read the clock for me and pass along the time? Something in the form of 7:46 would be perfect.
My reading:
2:43
